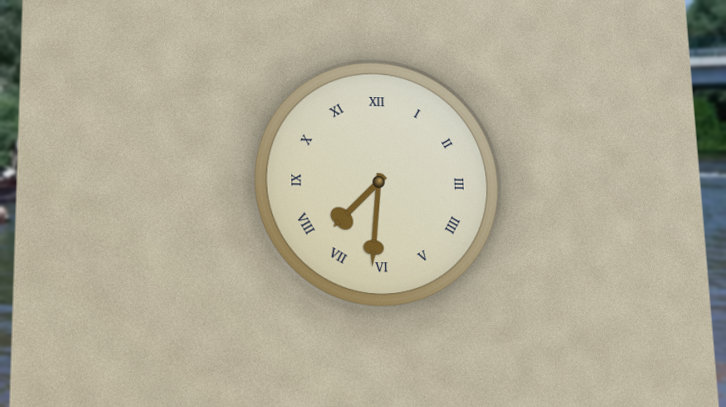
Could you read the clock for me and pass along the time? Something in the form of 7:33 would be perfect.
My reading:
7:31
